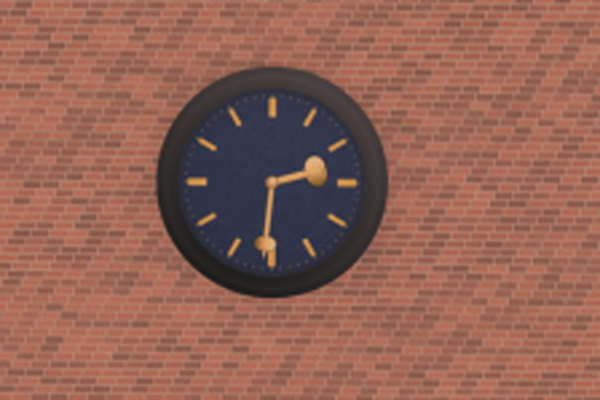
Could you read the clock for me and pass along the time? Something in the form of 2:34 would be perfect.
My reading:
2:31
